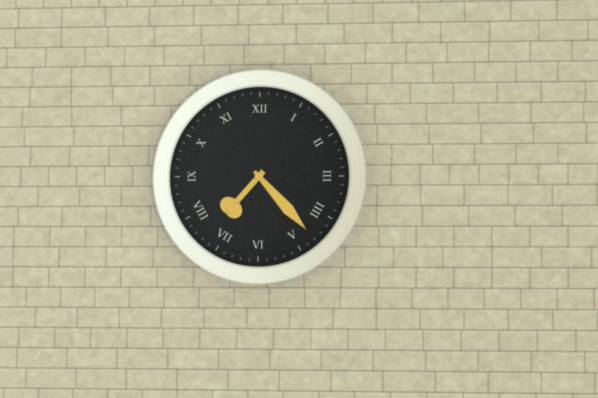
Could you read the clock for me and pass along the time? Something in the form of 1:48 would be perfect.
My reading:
7:23
